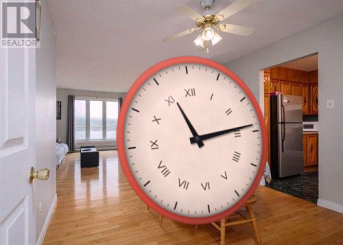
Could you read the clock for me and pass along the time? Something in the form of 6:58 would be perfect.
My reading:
11:14
